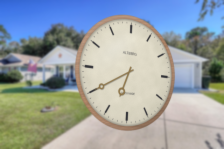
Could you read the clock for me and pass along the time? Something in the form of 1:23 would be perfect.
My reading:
6:40
